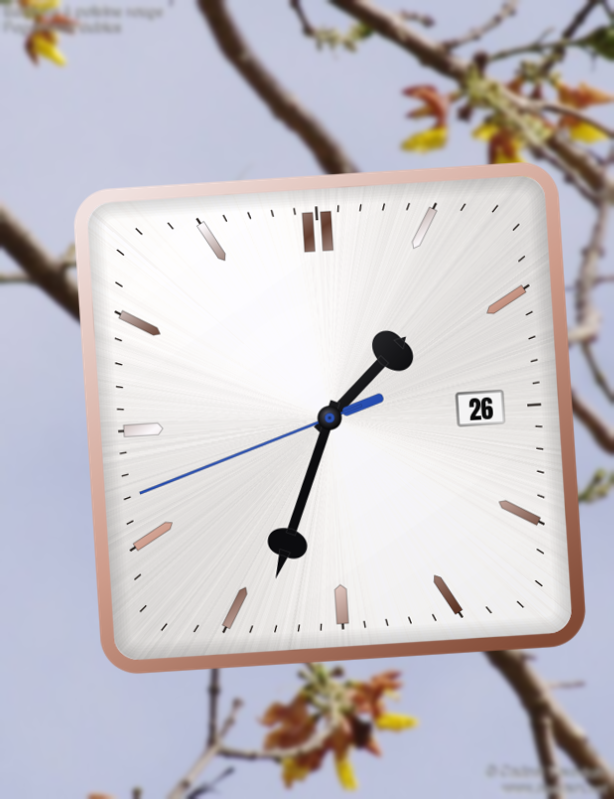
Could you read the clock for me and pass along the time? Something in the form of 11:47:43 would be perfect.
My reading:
1:33:42
